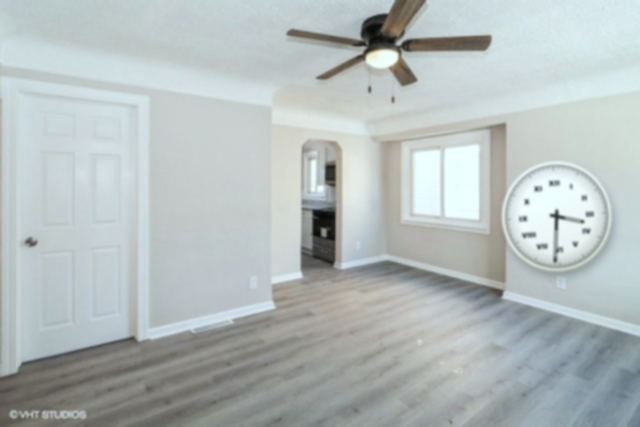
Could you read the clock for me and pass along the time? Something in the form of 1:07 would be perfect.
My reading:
3:31
